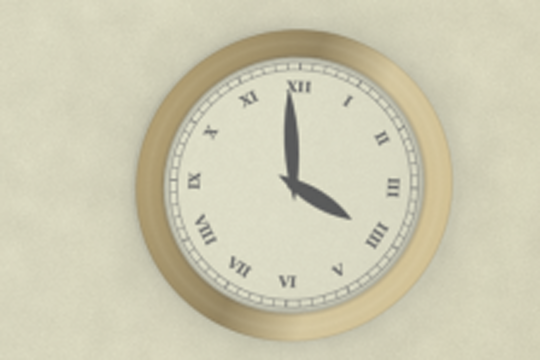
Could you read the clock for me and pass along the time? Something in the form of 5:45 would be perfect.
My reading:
3:59
